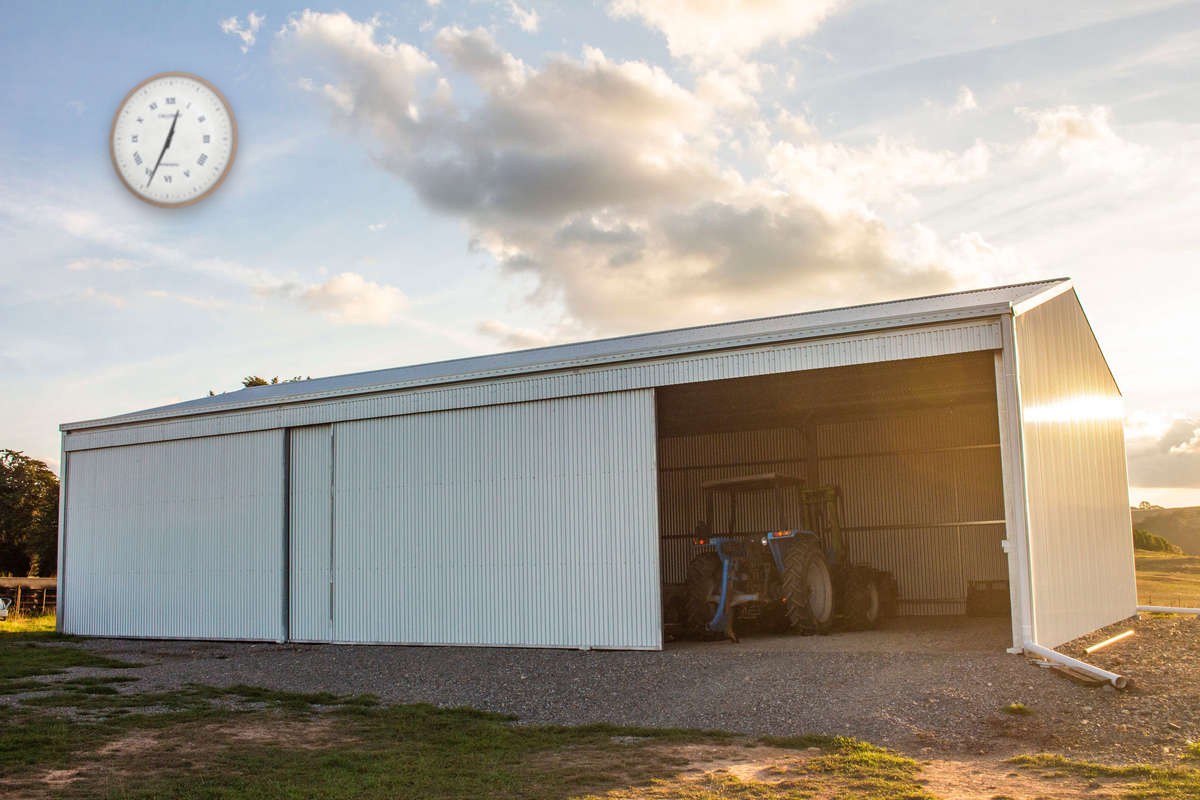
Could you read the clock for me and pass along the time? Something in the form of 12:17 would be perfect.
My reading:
12:34
